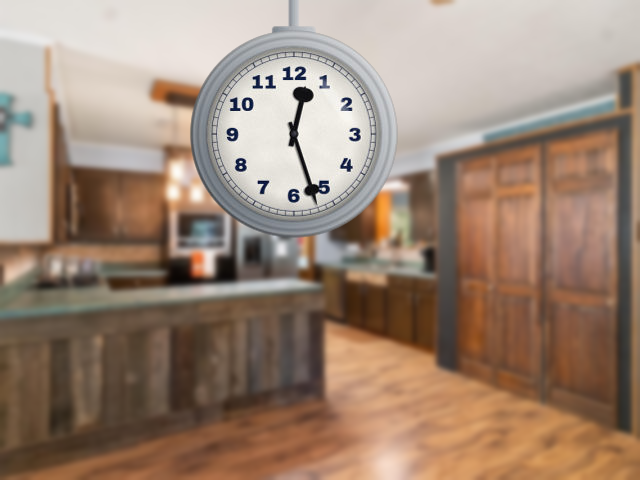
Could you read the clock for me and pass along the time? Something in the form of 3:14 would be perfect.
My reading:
12:27
